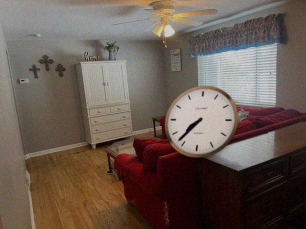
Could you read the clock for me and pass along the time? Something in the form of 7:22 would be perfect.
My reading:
7:37
